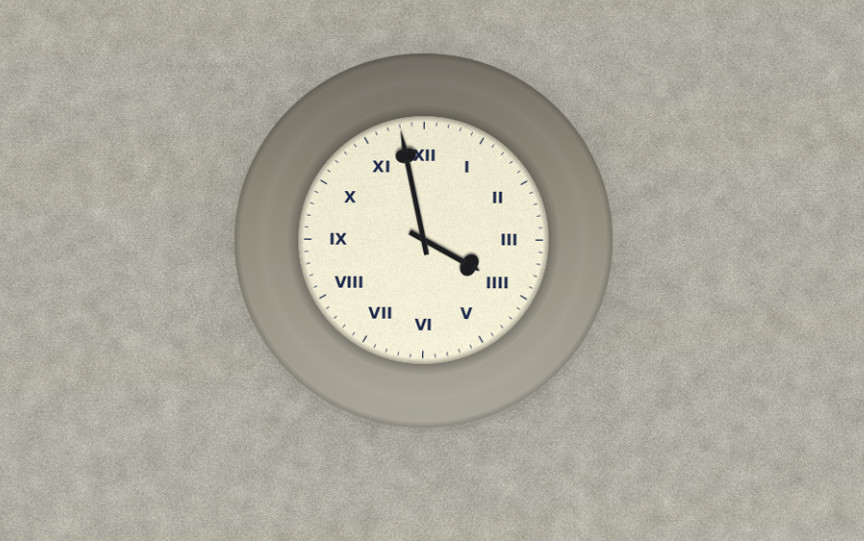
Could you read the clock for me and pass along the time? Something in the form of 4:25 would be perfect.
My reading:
3:58
